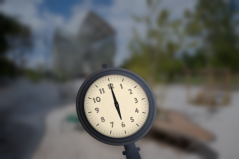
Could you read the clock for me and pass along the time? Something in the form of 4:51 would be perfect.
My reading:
6:00
